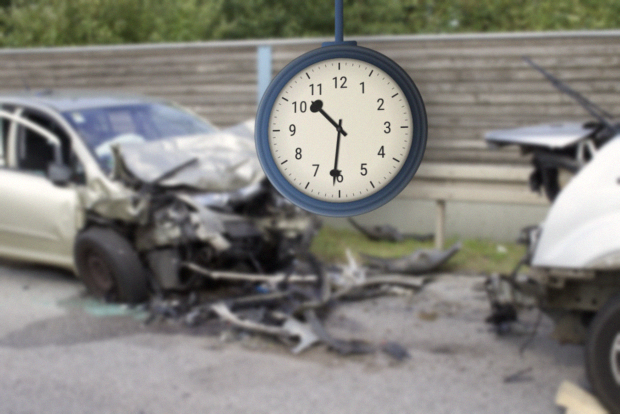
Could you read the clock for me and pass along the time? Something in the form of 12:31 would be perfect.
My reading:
10:31
